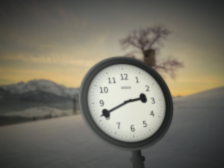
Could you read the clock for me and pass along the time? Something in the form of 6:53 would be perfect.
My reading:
2:41
